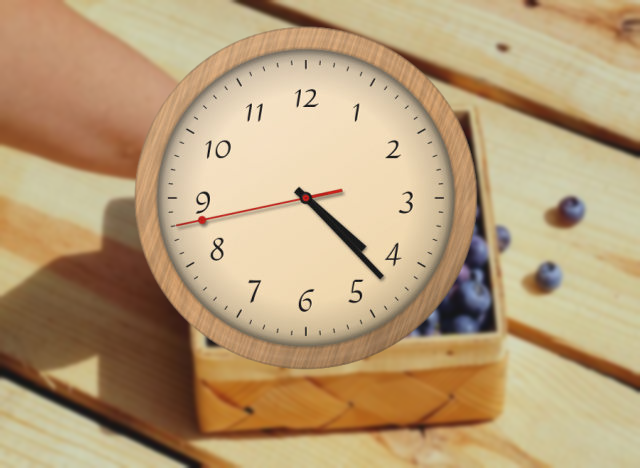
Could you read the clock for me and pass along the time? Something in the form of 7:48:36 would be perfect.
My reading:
4:22:43
